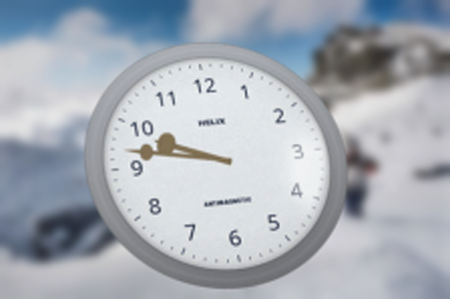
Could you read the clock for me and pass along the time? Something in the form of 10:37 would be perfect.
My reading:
9:47
